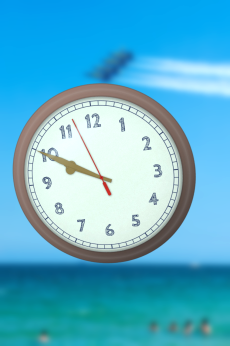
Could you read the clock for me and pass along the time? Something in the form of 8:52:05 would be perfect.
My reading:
9:49:57
